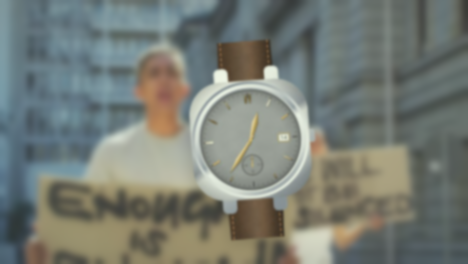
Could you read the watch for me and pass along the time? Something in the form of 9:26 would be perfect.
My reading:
12:36
